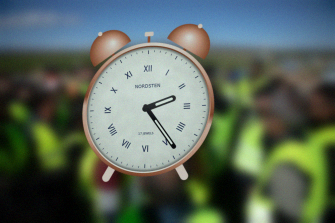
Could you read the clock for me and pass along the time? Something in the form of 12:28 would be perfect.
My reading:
2:24
